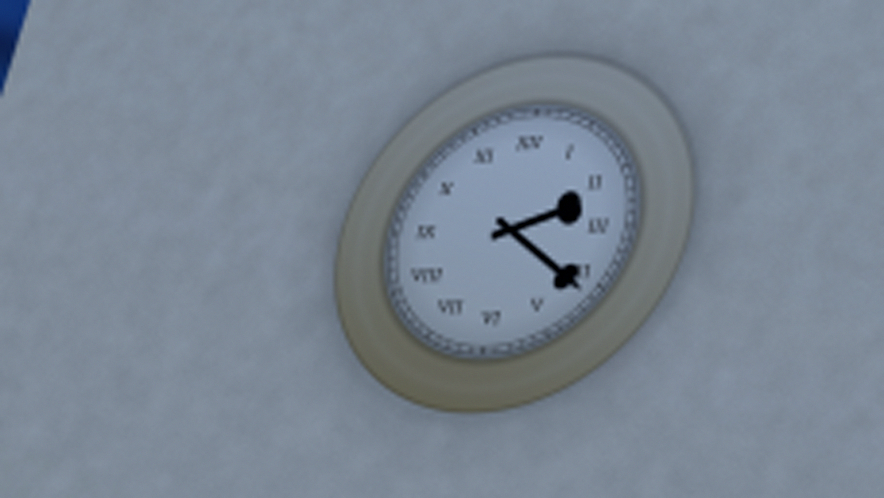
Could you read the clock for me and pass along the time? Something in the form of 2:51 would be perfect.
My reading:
2:21
